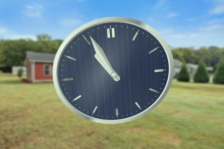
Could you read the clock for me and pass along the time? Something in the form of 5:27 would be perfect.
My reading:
10:56
